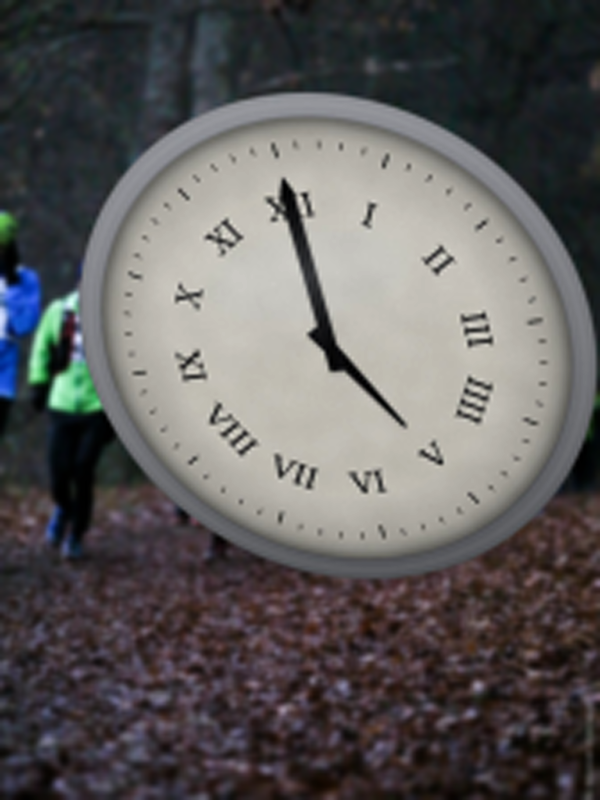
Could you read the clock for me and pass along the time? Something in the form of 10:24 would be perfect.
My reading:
5:00
